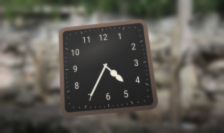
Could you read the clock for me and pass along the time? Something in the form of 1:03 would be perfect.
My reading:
4:35
